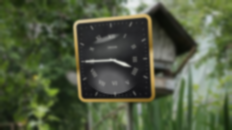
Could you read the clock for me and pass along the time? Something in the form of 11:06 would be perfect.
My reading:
3:45
